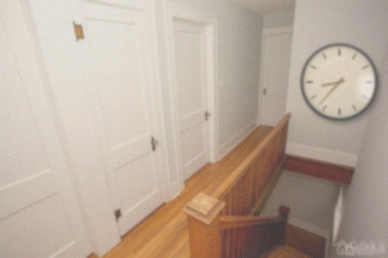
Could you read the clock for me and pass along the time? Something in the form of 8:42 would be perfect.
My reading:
8:37
